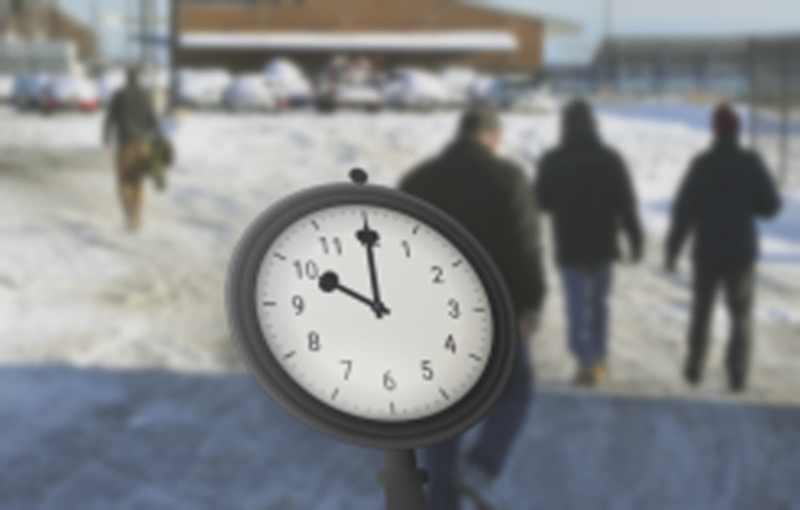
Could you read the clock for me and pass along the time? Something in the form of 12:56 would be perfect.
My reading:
10:00
